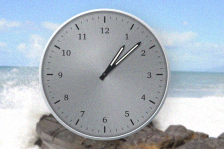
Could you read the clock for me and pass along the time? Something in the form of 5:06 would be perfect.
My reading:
1:08
